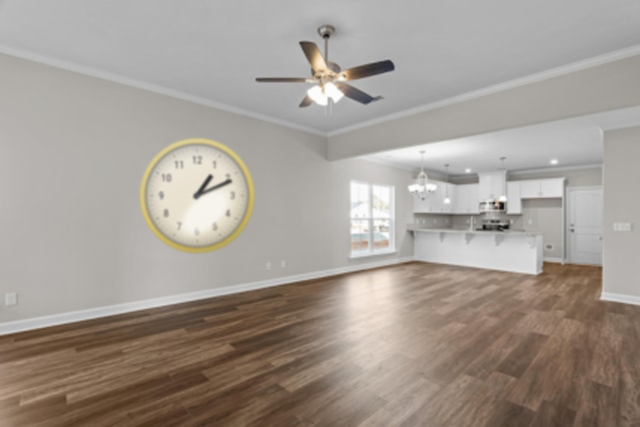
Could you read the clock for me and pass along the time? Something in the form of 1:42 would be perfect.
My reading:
1:11
